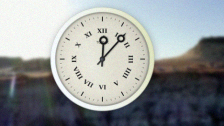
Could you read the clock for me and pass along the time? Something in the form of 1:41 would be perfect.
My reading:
12:07
